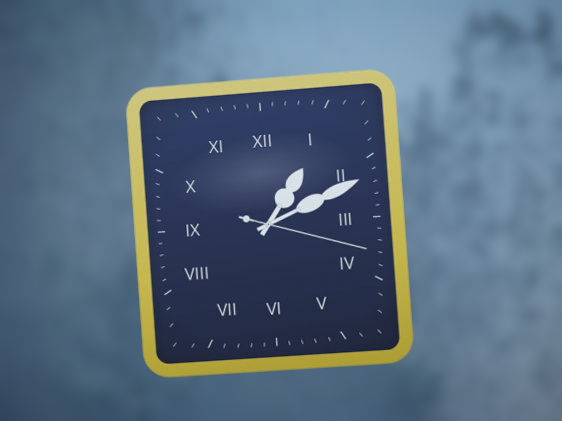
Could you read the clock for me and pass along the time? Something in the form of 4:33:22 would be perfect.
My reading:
1:11:18
